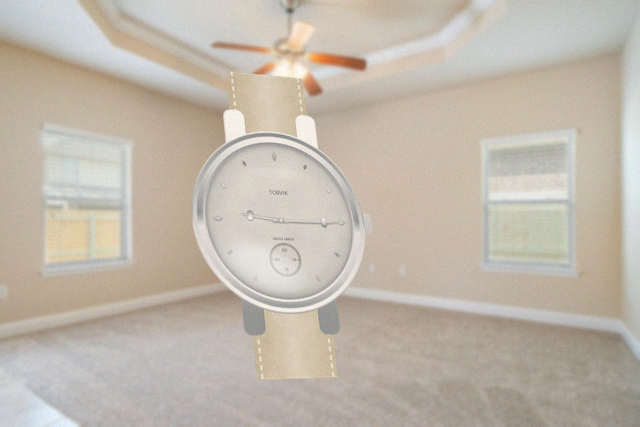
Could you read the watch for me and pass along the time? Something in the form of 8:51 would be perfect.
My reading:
9:15
